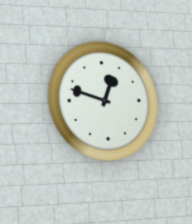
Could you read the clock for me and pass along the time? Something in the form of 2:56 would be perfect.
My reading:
12:48
